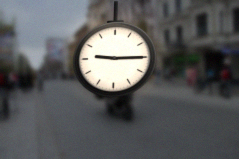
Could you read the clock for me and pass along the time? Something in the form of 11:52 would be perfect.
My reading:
9:15
